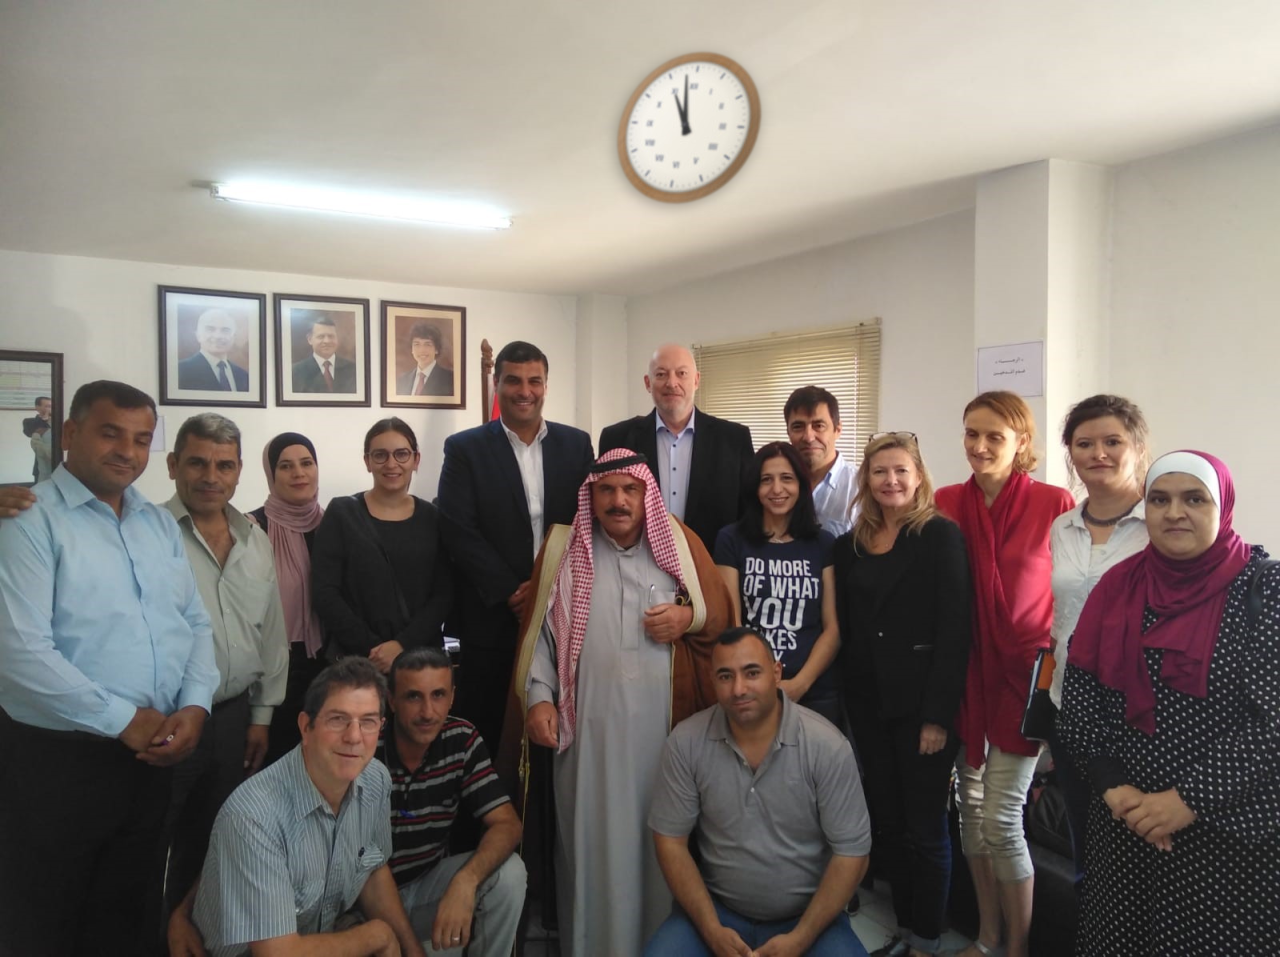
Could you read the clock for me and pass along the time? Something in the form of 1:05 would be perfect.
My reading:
10:58
